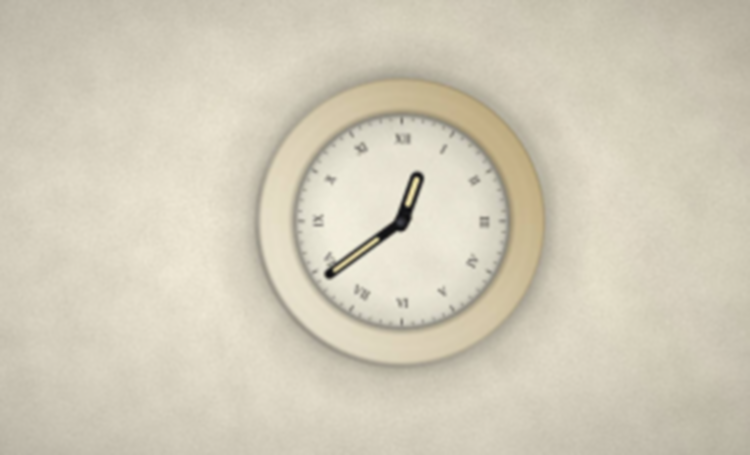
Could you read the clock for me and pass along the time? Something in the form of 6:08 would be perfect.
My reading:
12:39
